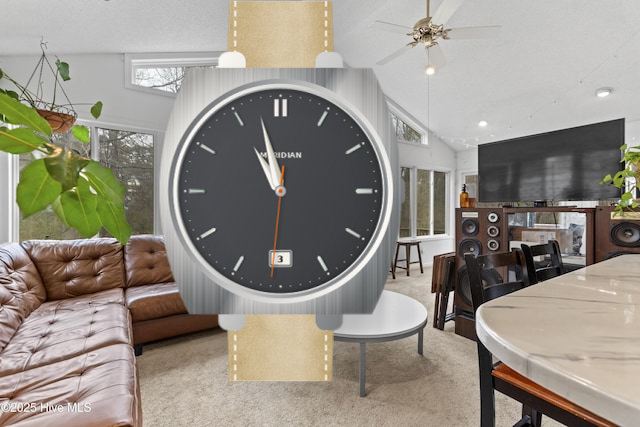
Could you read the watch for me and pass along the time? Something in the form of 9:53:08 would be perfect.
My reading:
10:57:31
